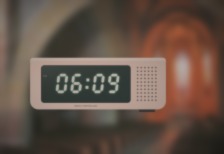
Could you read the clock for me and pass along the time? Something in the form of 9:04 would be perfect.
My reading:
6:09
